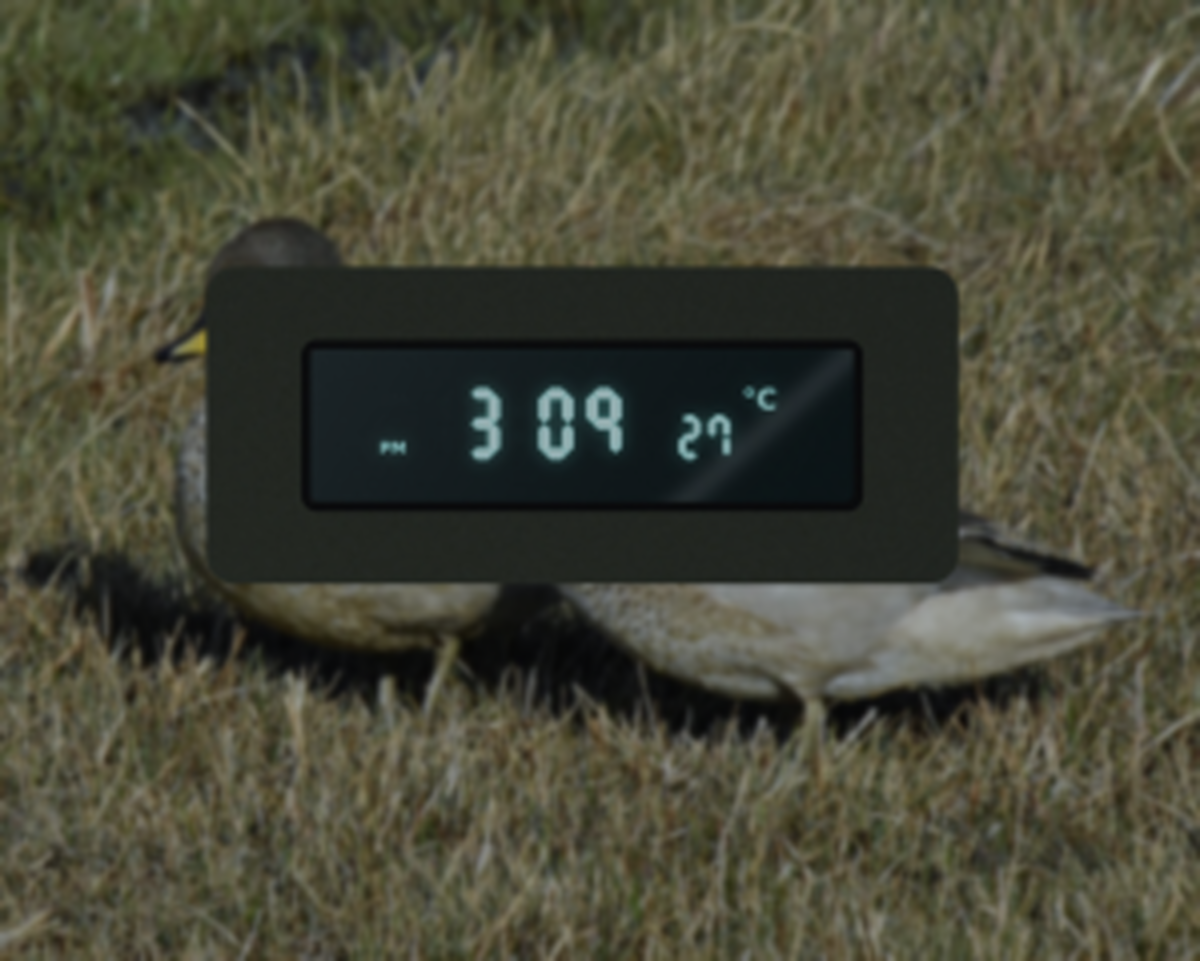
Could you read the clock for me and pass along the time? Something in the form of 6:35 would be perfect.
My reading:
3:09
